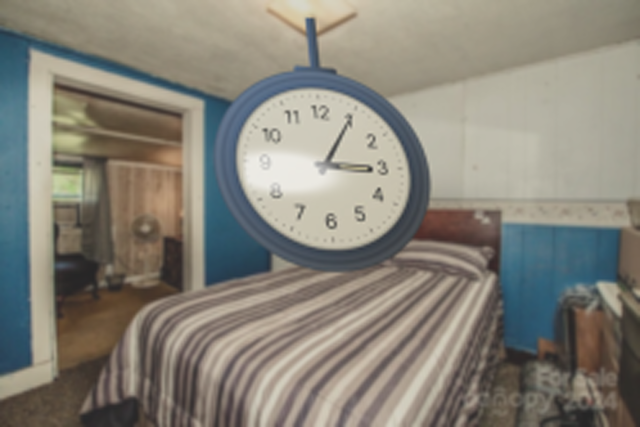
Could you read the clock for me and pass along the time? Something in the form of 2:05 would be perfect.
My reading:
3:05
